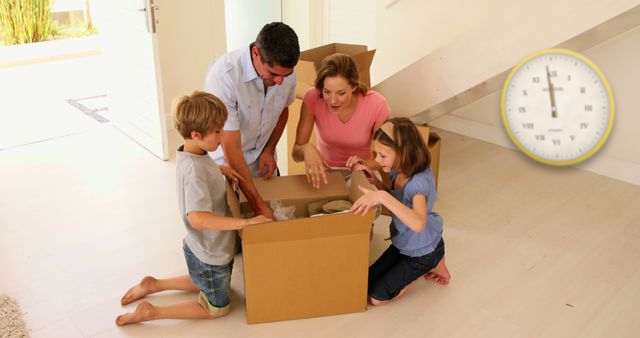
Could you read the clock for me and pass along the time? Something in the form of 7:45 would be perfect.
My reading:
11:59
